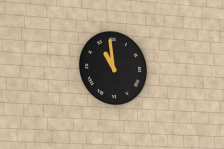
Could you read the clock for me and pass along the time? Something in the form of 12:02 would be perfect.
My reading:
10:59
